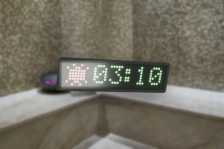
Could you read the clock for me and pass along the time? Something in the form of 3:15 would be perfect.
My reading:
3:10
